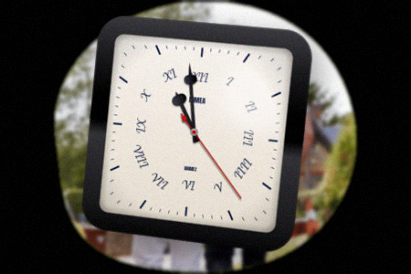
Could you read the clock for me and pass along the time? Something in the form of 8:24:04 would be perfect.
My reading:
10:58:23
